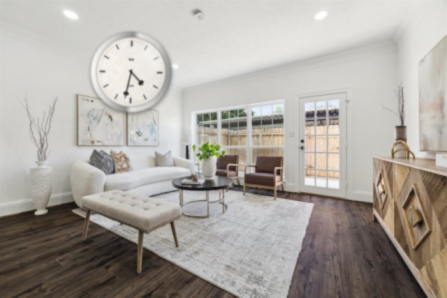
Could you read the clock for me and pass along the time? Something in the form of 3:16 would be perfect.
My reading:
4:32
